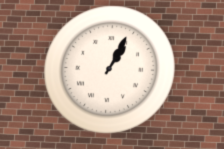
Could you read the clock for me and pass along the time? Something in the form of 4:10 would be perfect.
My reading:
1:04
